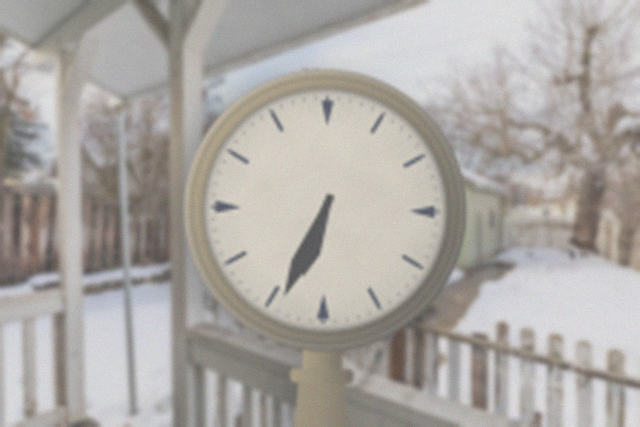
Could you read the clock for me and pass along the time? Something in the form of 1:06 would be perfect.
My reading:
6:34
